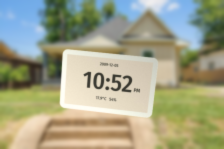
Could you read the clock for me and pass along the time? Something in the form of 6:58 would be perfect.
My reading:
10:52
